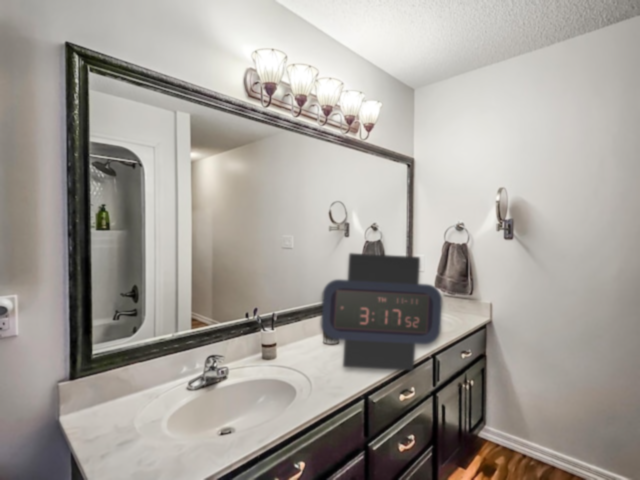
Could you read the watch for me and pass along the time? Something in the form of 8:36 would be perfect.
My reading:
3:17
